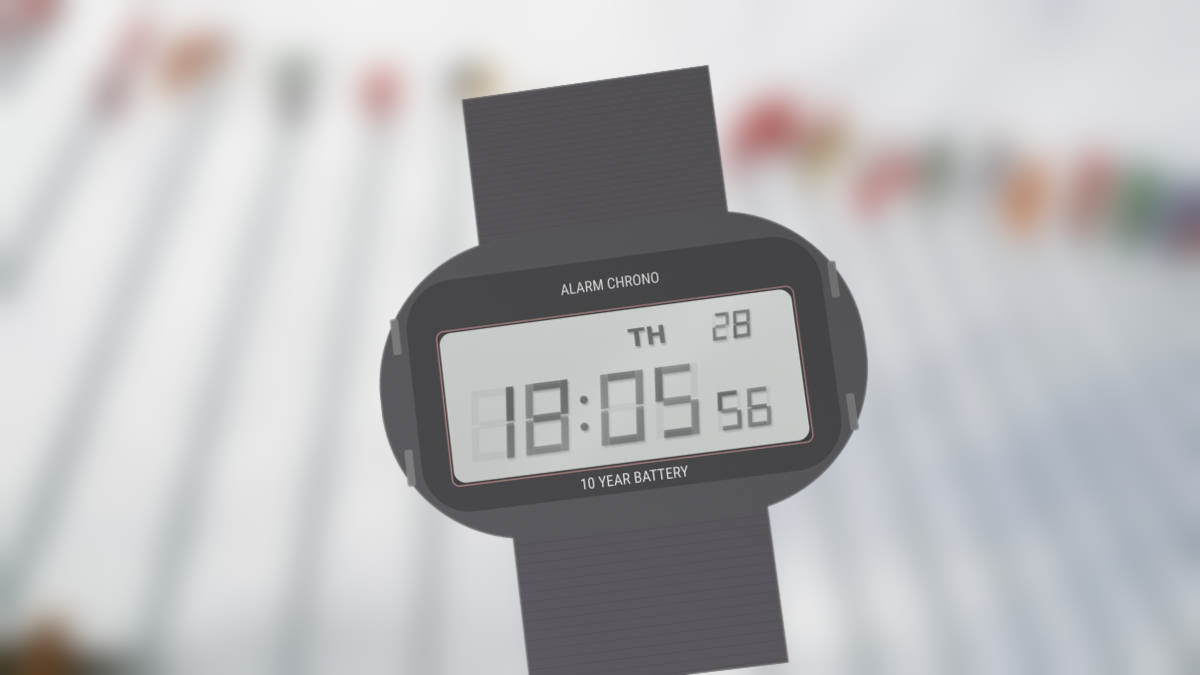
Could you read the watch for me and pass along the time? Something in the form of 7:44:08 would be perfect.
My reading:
18:05:56
